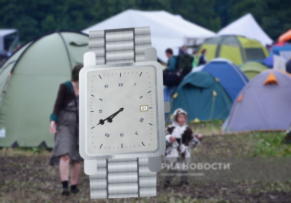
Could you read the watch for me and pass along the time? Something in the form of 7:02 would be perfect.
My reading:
7:40
